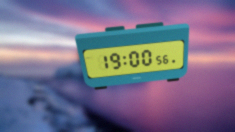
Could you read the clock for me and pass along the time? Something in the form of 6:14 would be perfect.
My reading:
19:00
